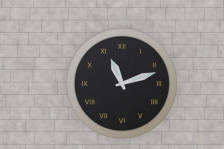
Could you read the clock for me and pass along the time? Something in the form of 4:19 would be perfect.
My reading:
11:12
